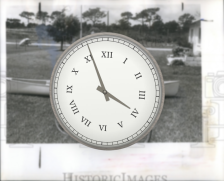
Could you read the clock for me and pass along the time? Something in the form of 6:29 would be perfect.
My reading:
3:56
